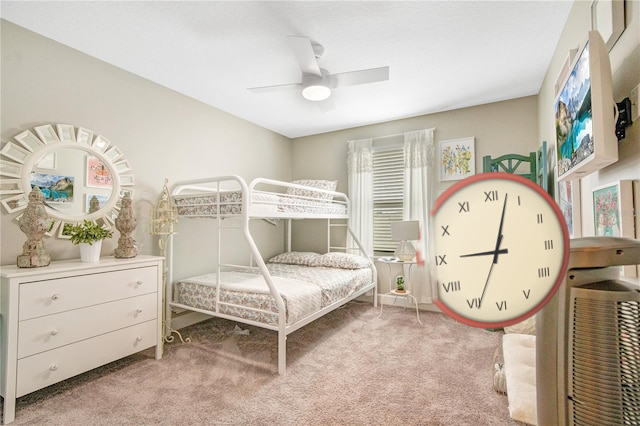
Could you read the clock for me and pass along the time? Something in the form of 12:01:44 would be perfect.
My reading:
9:02:34
